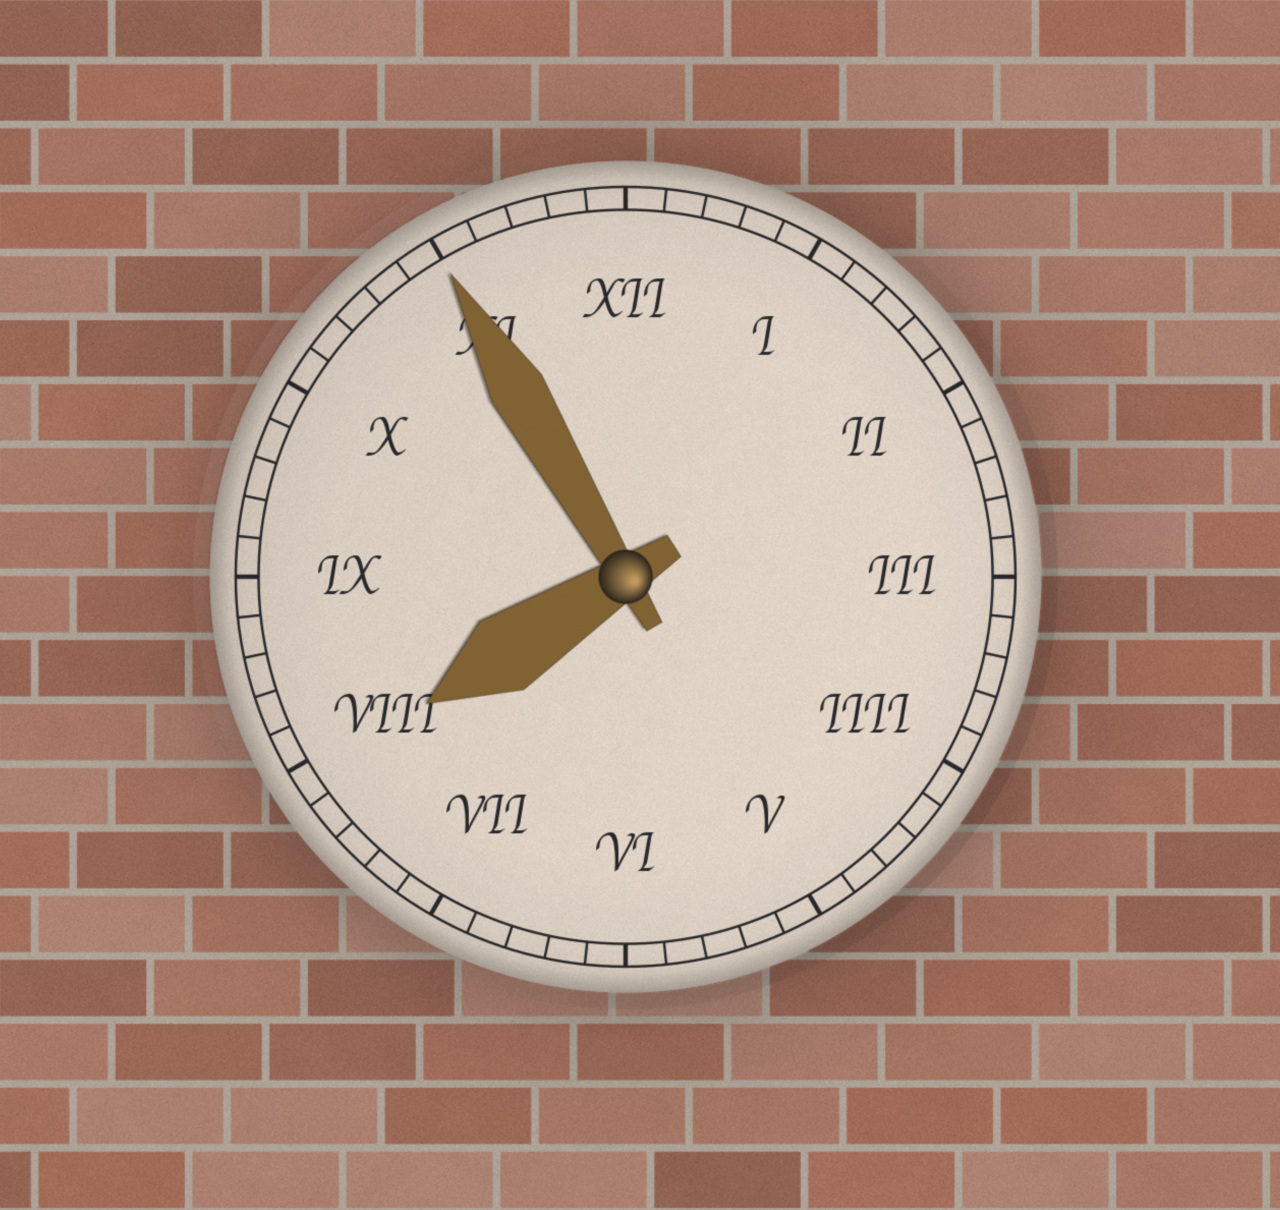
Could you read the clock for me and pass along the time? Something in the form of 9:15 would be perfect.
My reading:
7:55
